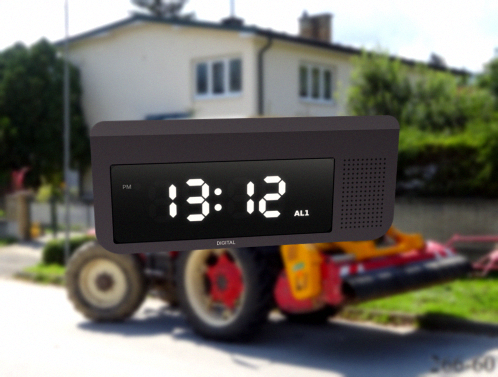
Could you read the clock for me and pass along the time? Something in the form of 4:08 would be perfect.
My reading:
13:12
